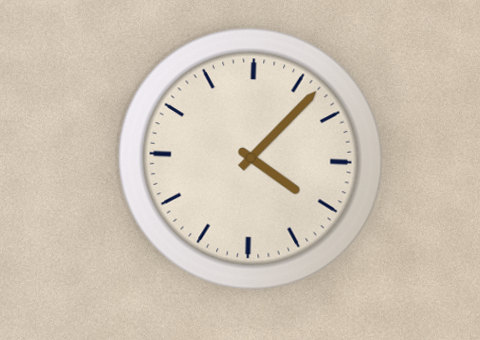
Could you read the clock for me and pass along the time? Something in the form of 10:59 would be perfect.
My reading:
4:07
